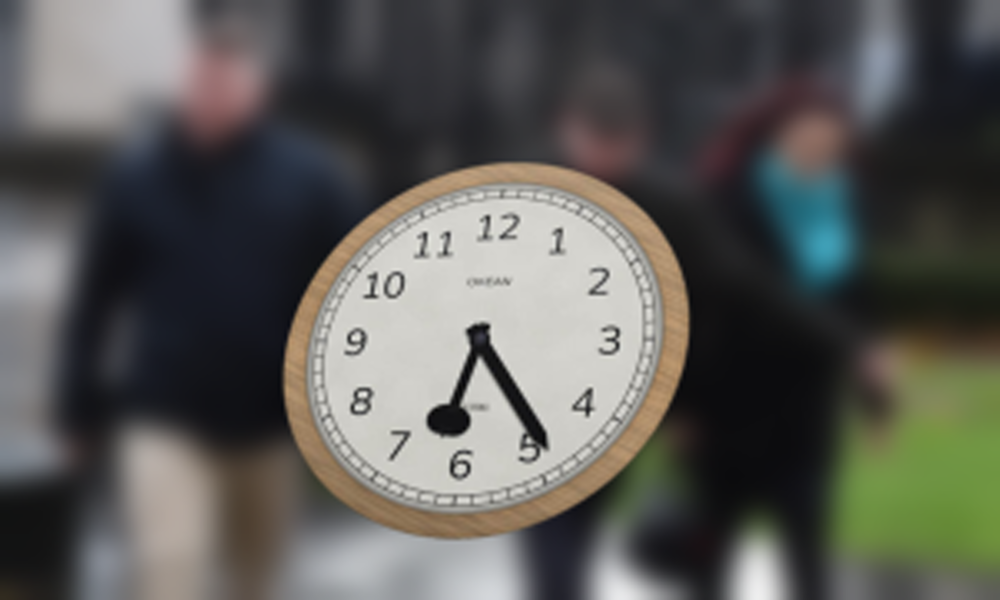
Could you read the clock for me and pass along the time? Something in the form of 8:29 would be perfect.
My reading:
6:24
